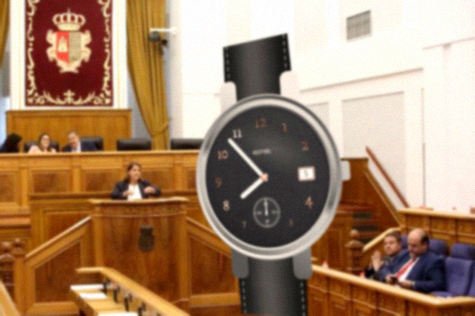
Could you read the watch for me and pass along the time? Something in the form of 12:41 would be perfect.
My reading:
7:53
